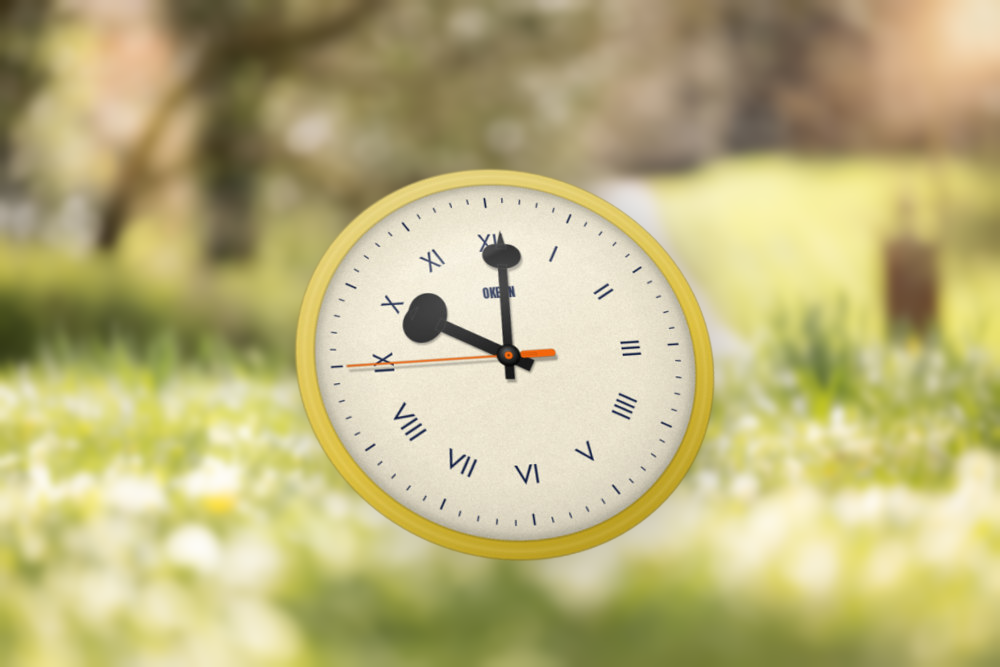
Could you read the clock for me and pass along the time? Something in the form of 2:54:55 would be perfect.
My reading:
10:00:45
